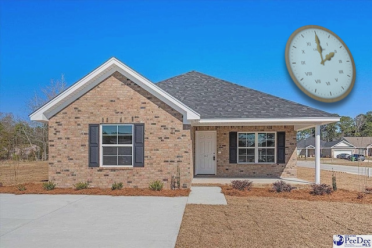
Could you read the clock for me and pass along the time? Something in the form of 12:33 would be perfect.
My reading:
2:00
